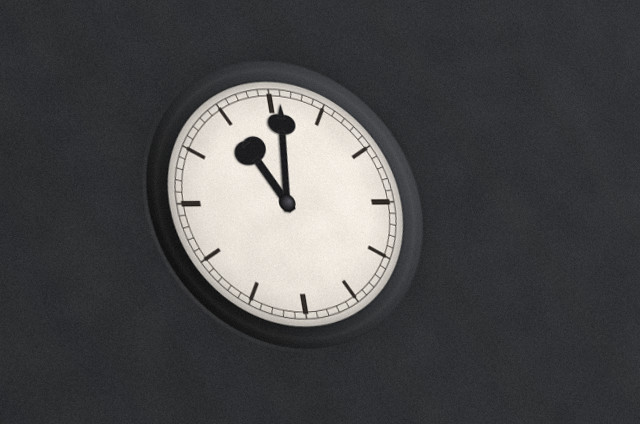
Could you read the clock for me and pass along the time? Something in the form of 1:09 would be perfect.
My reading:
11:01
